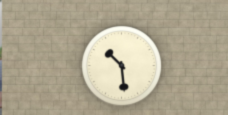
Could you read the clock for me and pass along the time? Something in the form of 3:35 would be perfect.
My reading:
10:29
